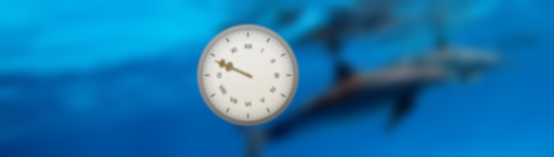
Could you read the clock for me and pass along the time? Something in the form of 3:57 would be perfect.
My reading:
9:49
